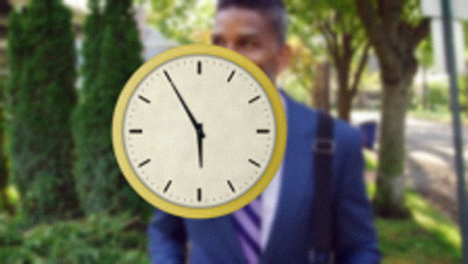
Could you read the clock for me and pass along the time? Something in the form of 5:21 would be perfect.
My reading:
5:55
